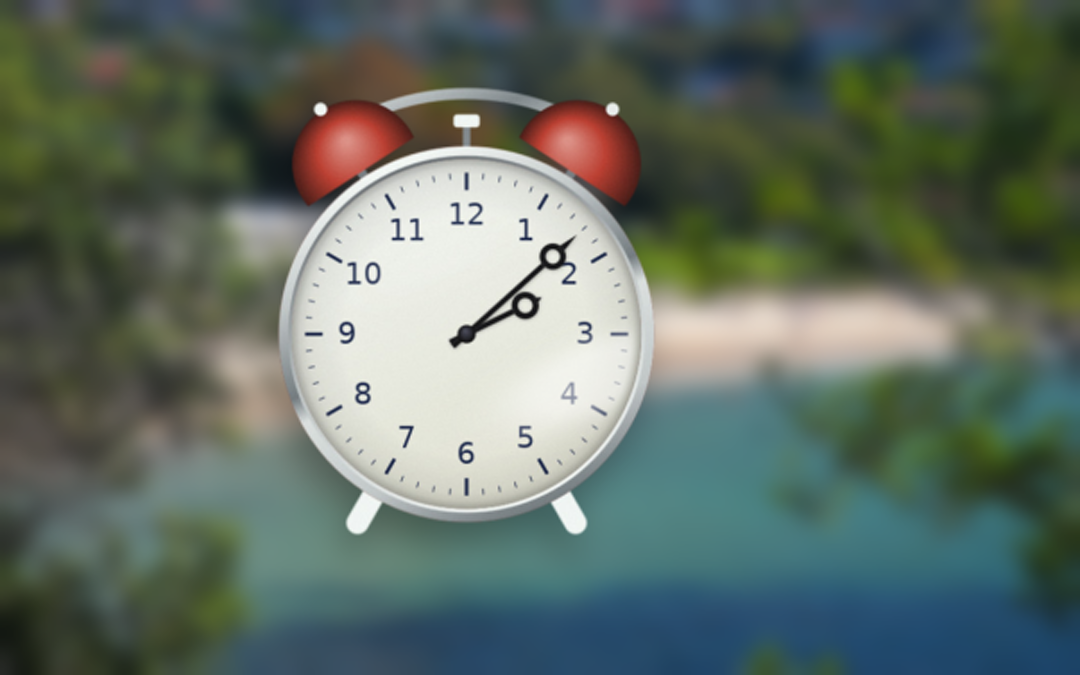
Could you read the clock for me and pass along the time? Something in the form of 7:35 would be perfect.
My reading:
2:08
